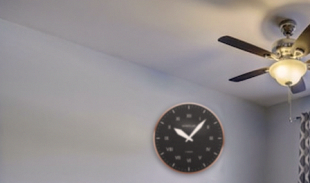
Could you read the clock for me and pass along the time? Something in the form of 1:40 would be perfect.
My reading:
10:07
